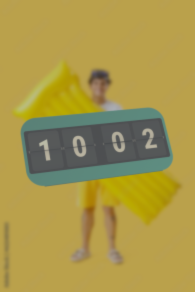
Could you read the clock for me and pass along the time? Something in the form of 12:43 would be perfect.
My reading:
10:02
